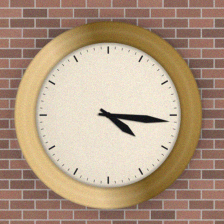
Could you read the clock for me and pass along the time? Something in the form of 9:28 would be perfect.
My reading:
4:16
